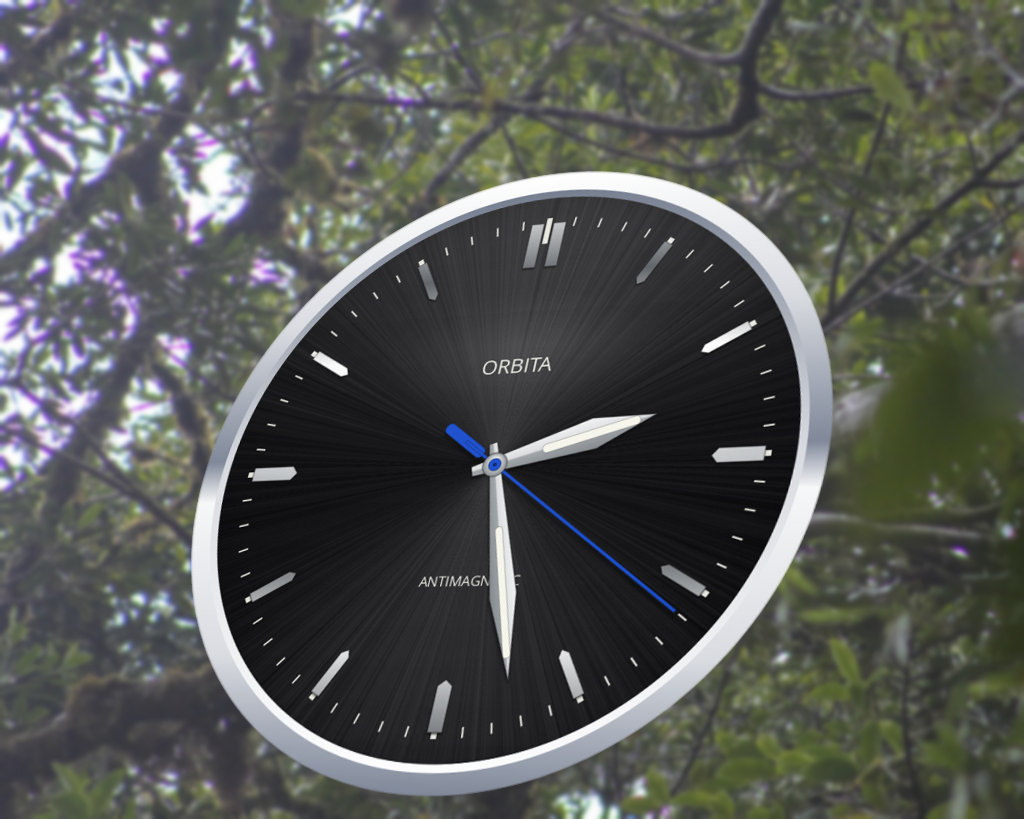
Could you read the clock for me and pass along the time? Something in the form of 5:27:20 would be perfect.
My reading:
2:27:21
